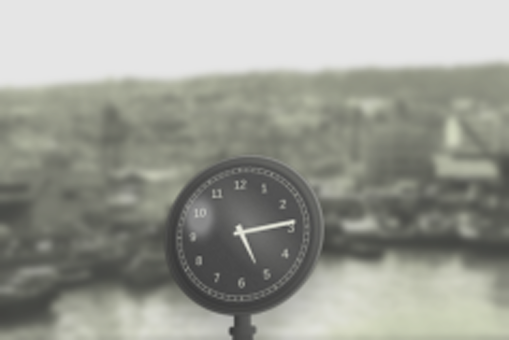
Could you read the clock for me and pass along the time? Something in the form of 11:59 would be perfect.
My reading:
5:14
